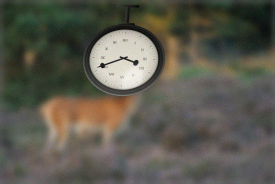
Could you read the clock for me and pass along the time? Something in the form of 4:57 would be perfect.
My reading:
3:41
